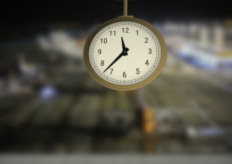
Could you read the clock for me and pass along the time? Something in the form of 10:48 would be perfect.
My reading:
11:37
